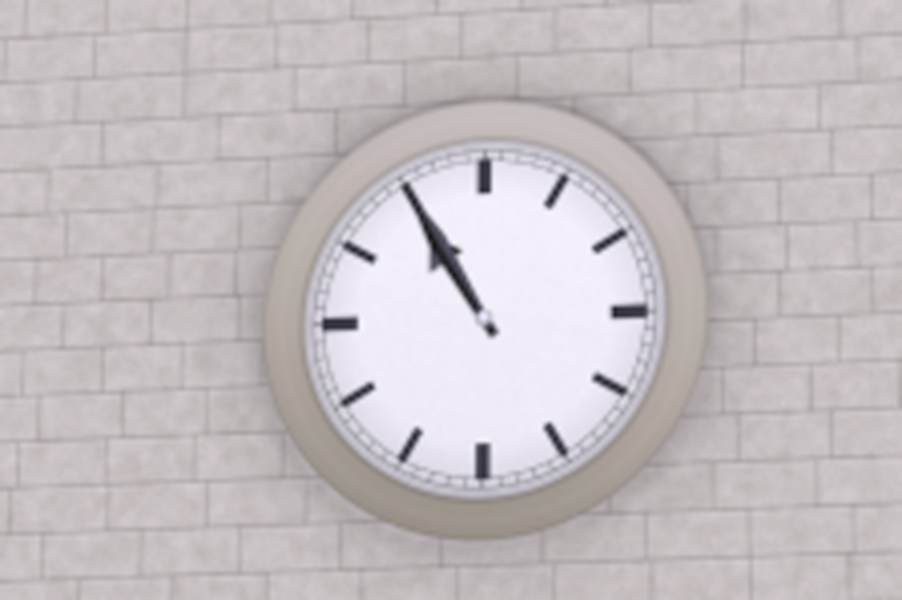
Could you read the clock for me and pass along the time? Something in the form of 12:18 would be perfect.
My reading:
10:55
